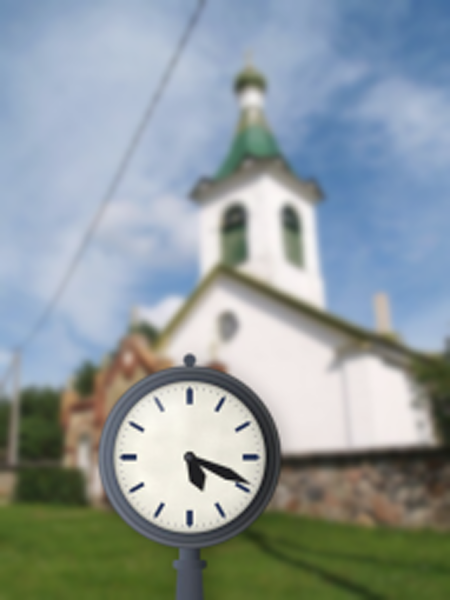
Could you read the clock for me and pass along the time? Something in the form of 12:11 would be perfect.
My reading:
5:19
